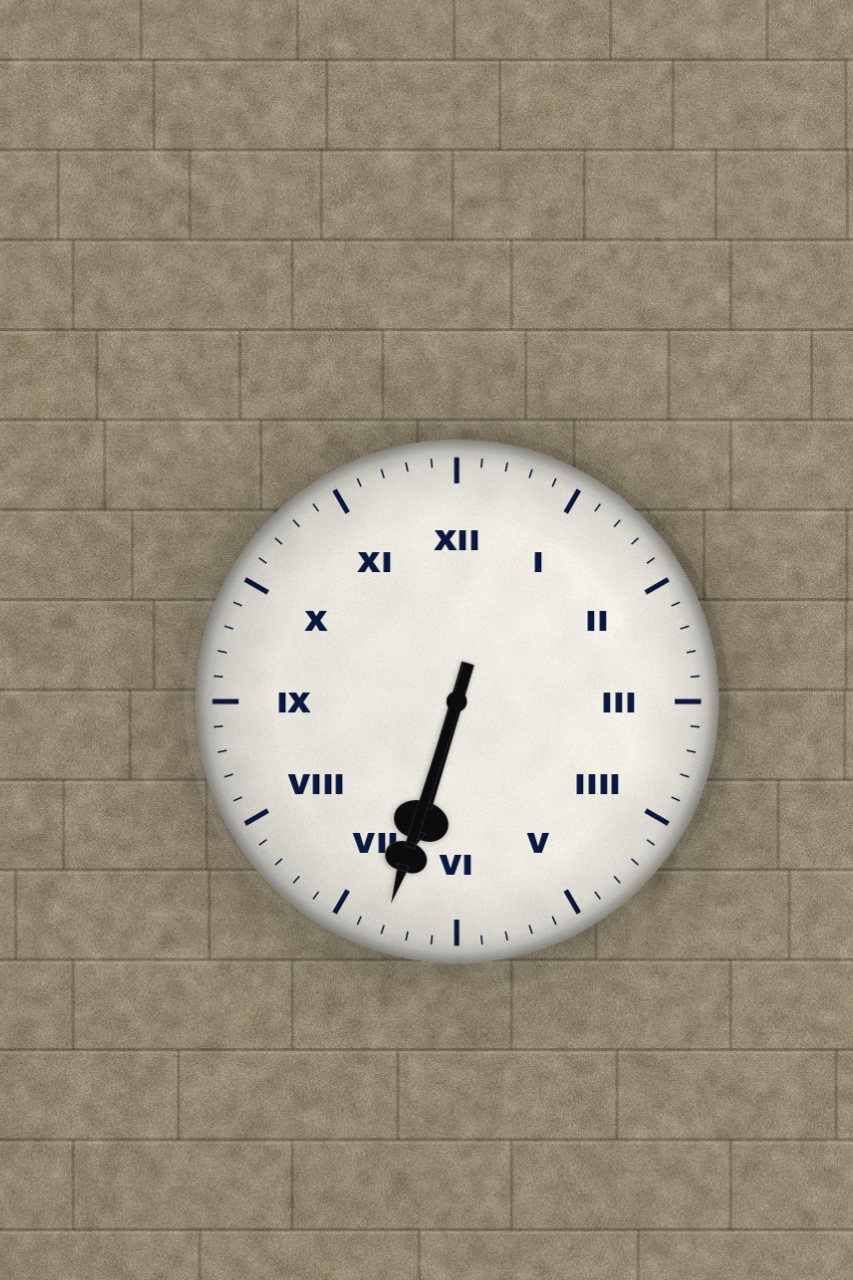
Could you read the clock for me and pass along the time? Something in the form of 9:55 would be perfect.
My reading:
6:33
